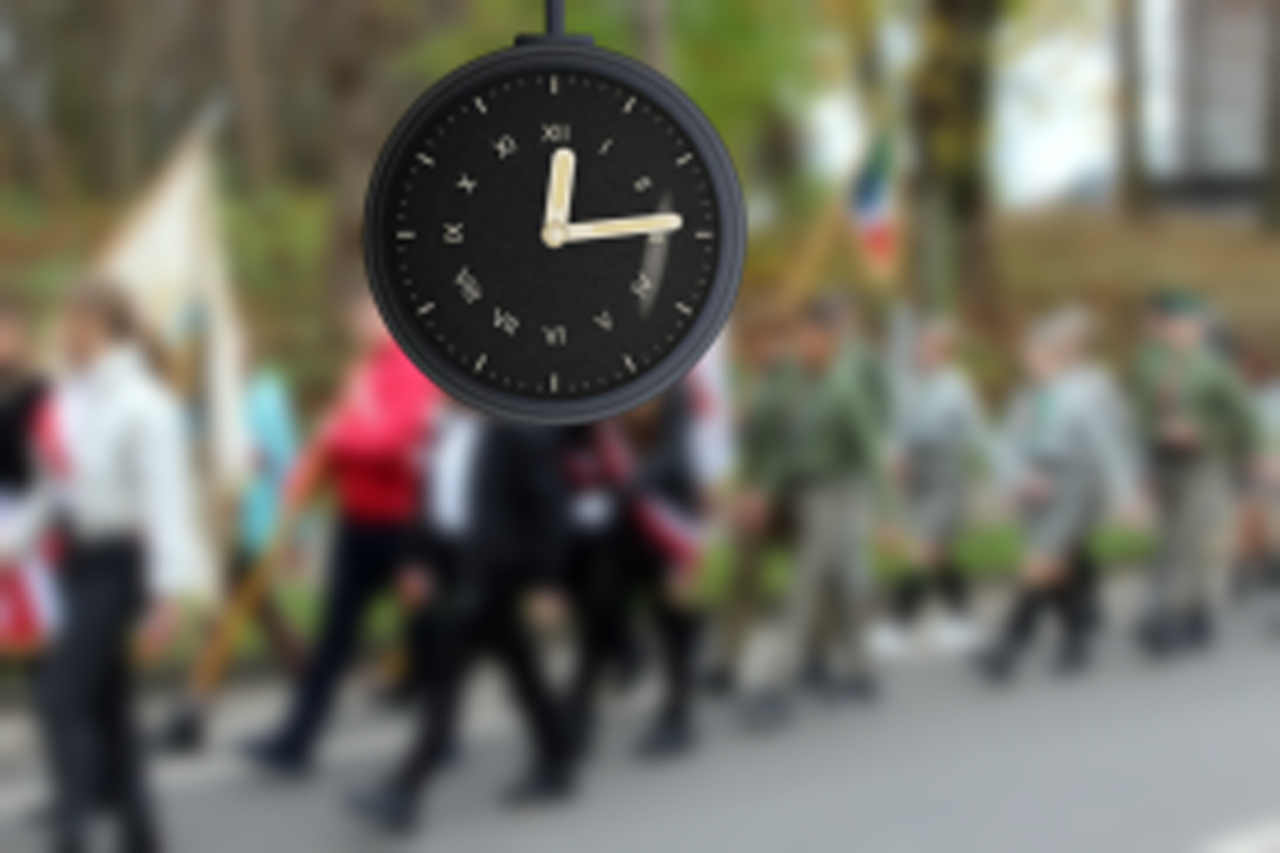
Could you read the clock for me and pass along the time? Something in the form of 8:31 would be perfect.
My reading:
12:14
